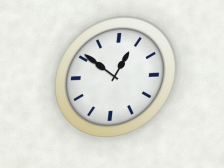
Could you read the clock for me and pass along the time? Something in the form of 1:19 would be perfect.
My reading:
12:51
